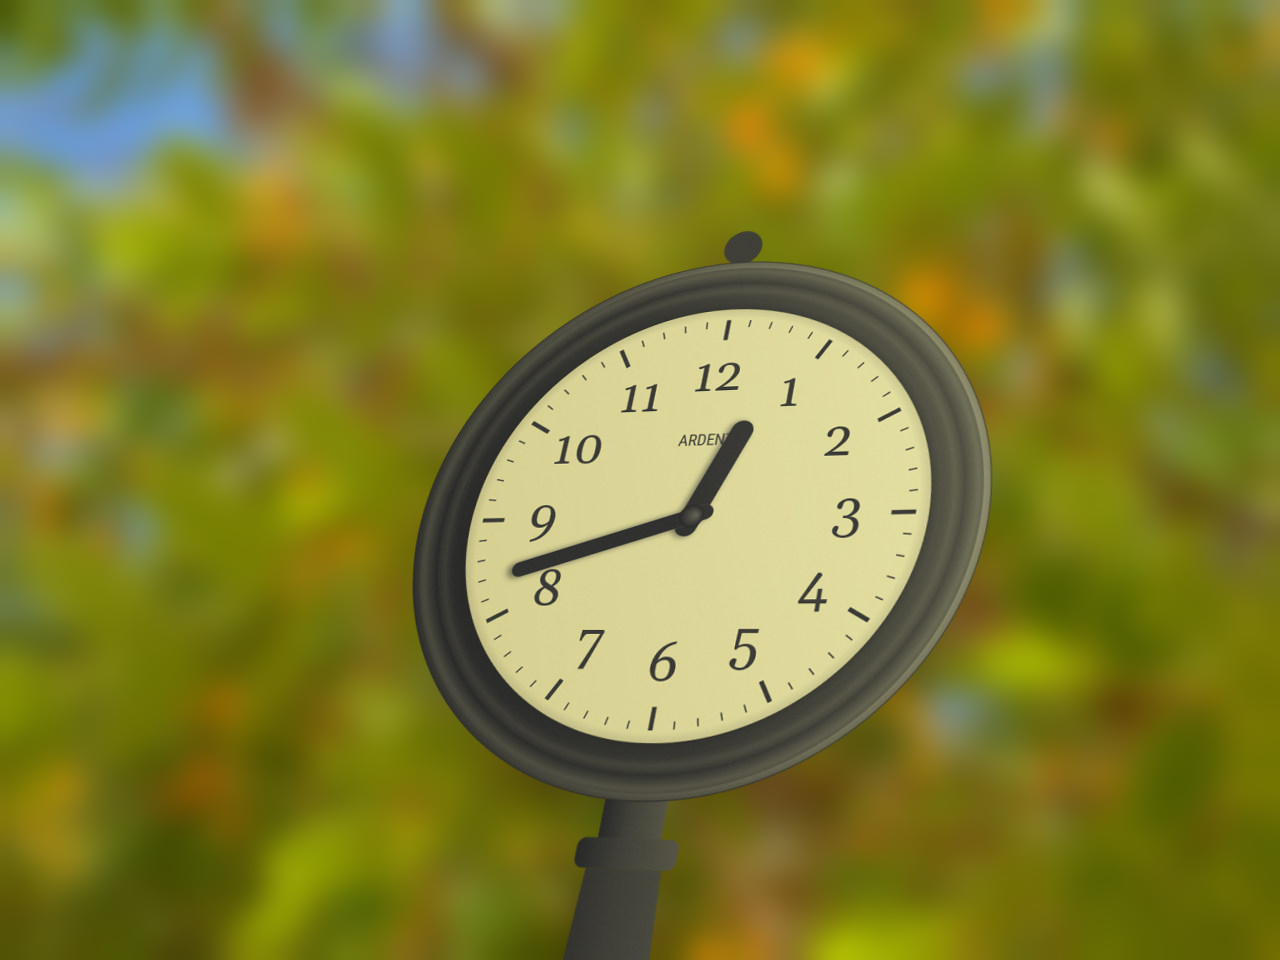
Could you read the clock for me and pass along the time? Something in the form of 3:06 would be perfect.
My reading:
12:42
